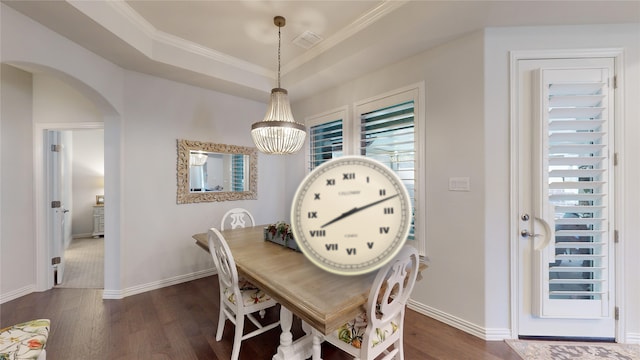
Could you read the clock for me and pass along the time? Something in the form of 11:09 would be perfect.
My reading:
8:12
